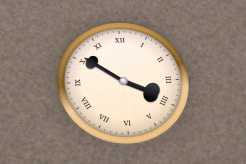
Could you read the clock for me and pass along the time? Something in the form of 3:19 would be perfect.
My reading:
3:51
